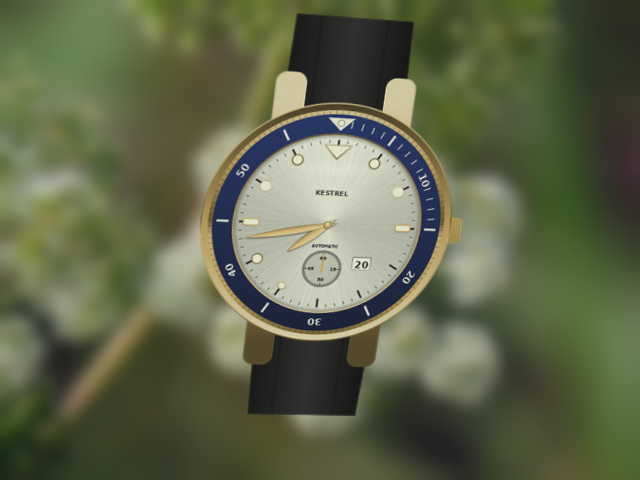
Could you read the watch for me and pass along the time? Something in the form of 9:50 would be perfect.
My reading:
7:43
